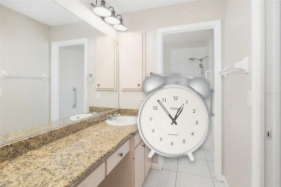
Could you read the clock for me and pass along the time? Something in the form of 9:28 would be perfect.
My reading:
12:53
